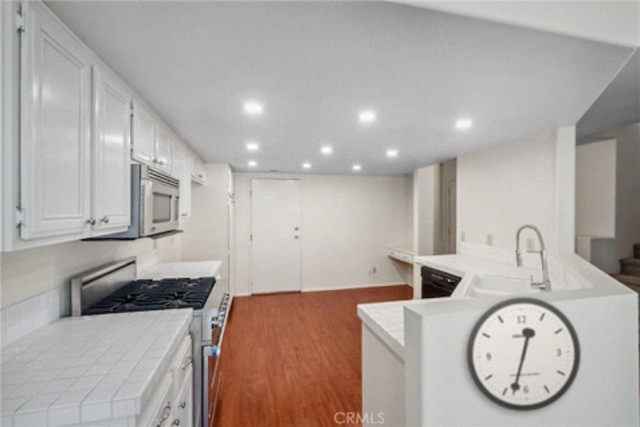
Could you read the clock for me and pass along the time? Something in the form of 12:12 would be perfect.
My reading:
12:33
